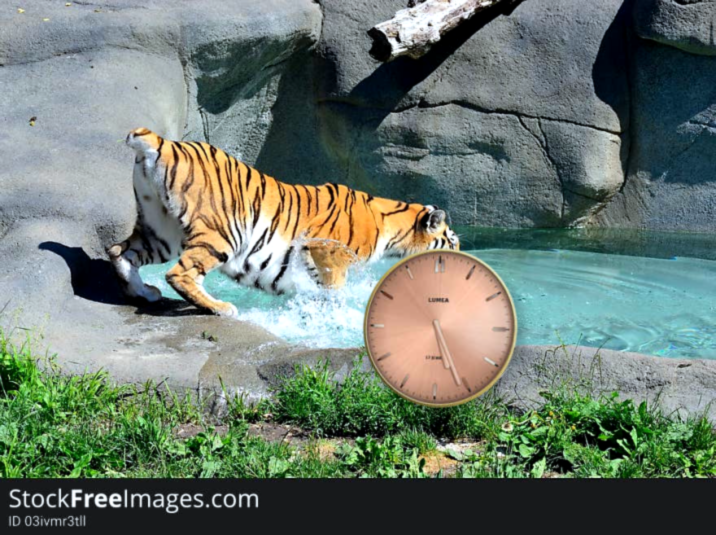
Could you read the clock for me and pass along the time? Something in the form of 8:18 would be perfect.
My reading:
5:26
